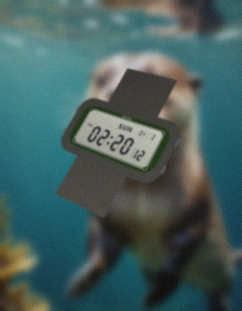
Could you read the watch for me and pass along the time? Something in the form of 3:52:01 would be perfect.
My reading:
2:20:12
